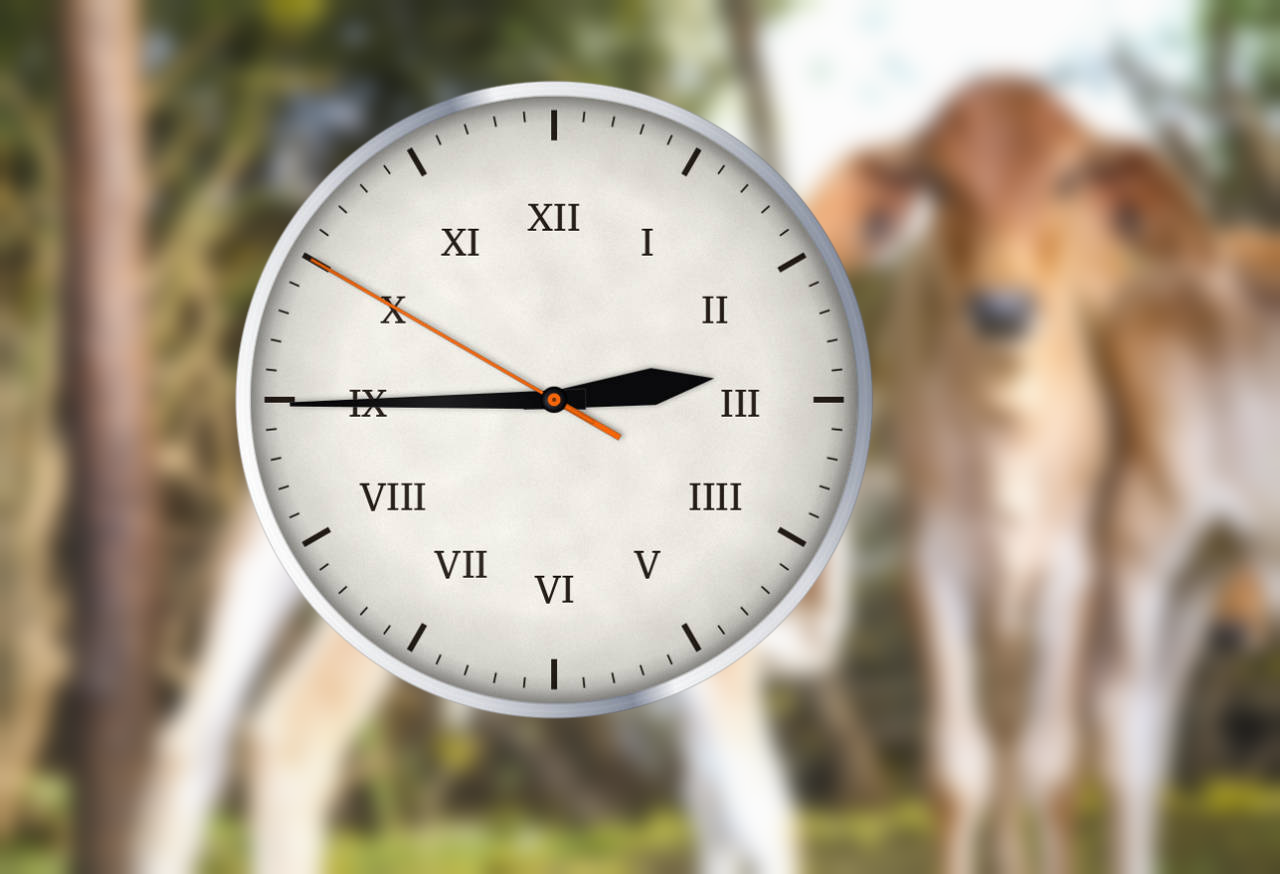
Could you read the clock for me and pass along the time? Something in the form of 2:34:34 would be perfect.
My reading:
2:44:50
